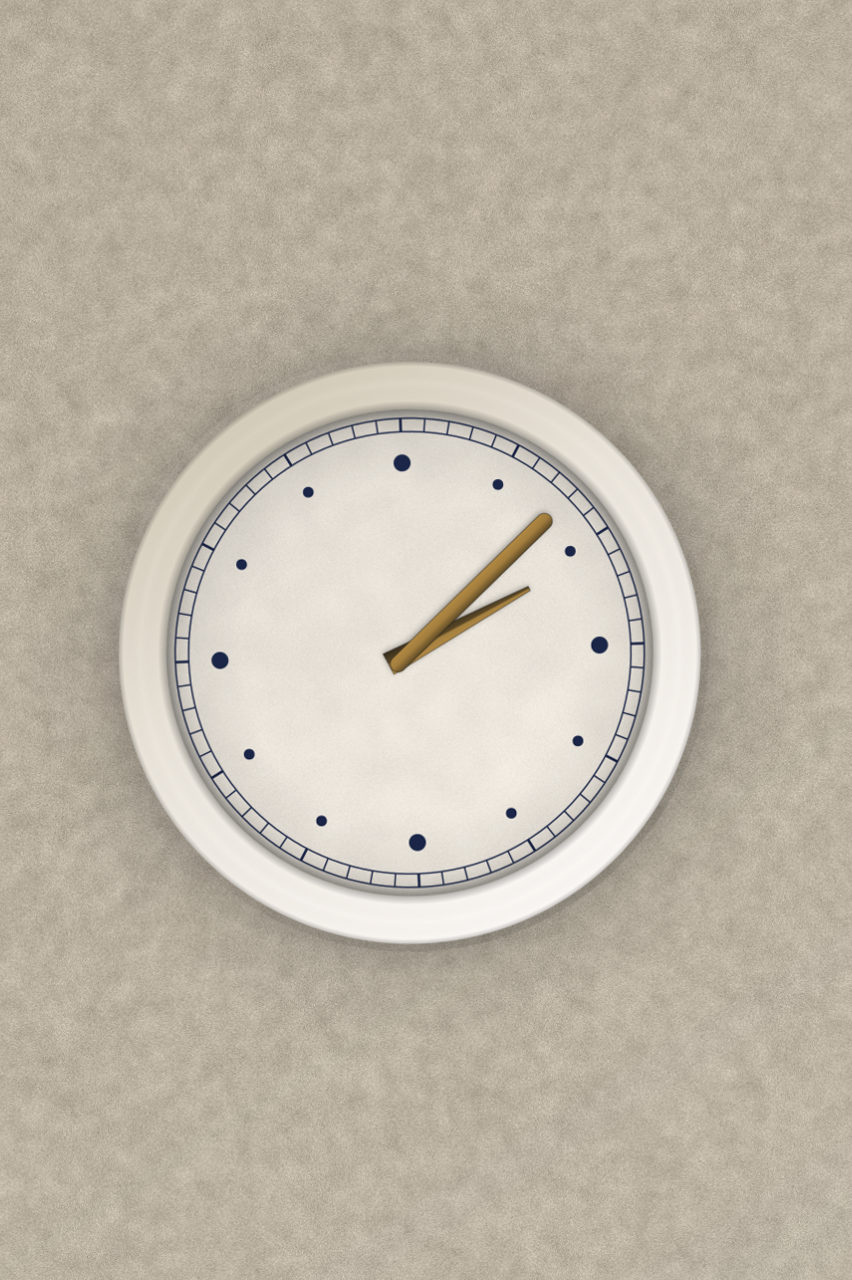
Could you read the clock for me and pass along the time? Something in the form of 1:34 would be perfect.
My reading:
2:08
